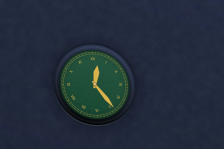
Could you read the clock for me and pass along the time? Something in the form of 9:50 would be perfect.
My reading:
12:24
